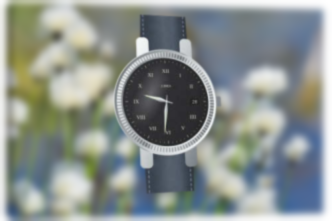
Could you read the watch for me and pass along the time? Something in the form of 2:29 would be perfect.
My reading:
9:31
